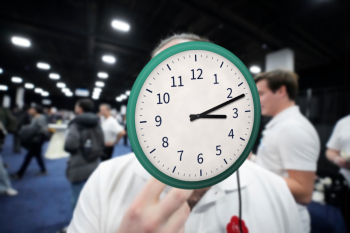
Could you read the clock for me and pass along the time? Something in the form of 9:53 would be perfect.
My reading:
3:12
